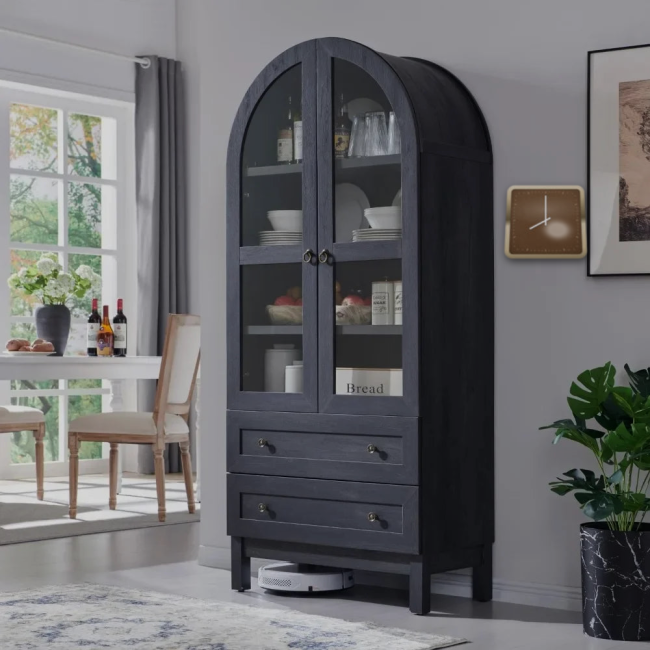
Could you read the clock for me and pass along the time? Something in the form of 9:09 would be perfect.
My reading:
8:00
